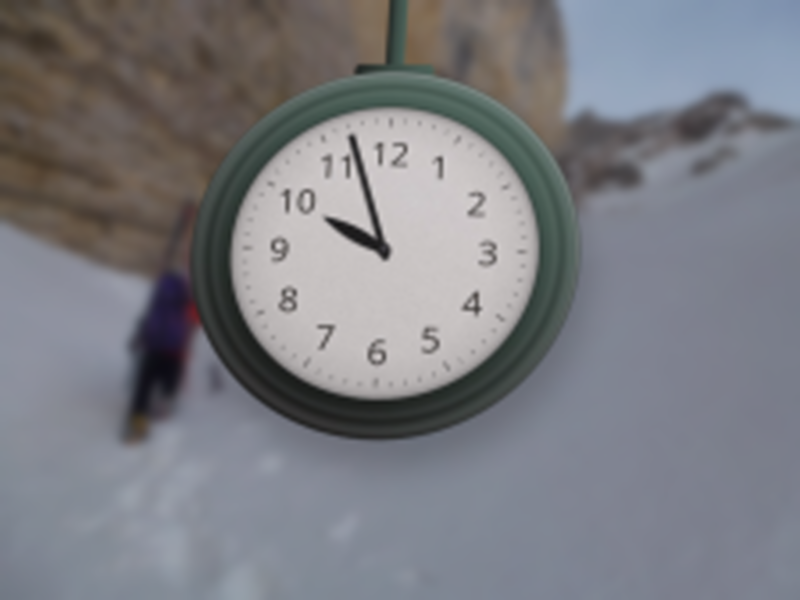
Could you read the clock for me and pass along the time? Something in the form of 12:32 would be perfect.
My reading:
9:57
